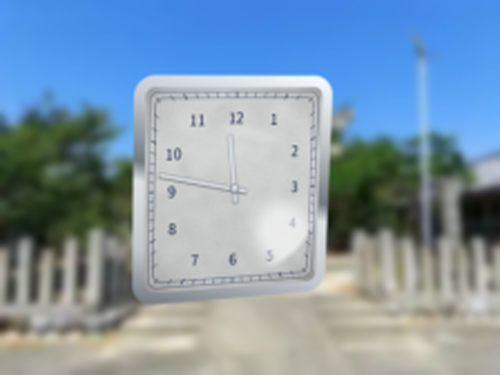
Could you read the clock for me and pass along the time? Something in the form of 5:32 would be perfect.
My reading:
11:47
